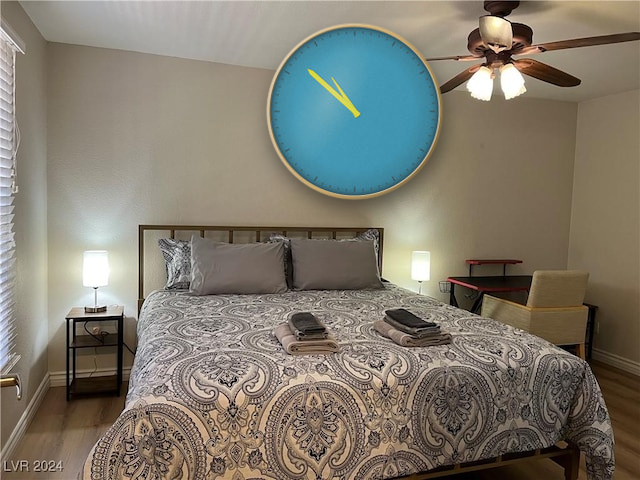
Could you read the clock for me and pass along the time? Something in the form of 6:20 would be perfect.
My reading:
10:52
